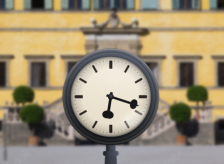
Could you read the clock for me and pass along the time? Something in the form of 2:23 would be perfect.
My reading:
6:18
